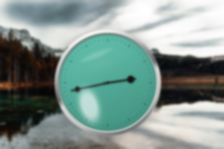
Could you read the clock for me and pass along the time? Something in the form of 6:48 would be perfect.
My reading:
2:43
